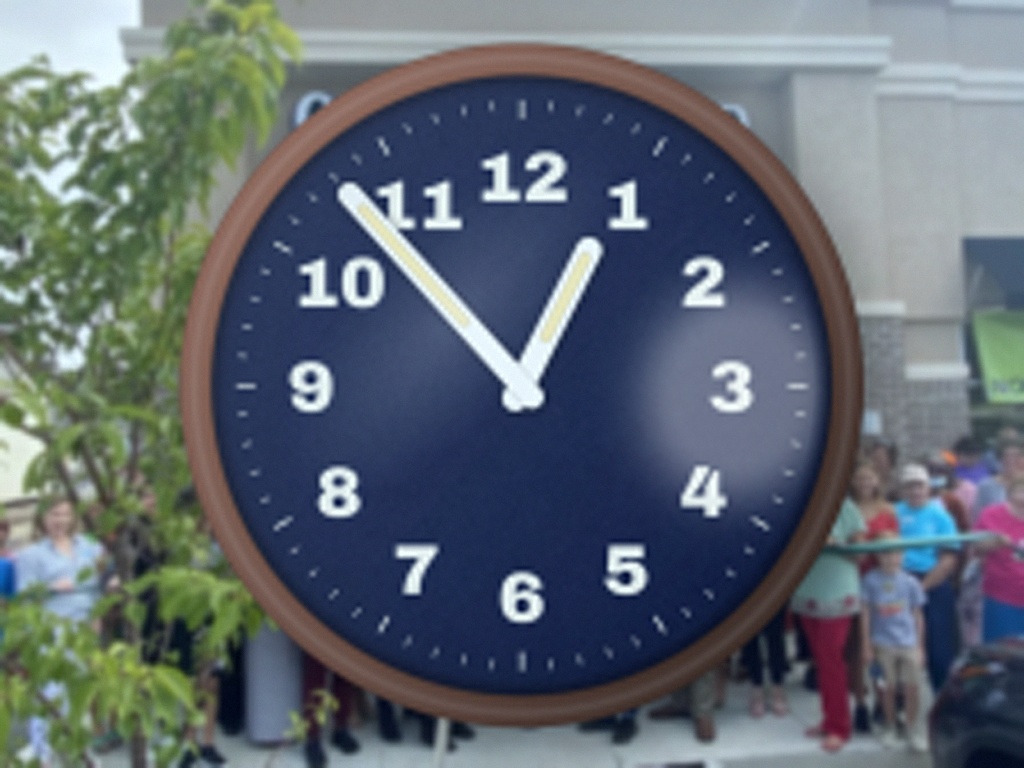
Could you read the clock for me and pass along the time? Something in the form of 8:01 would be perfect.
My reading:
12:53
